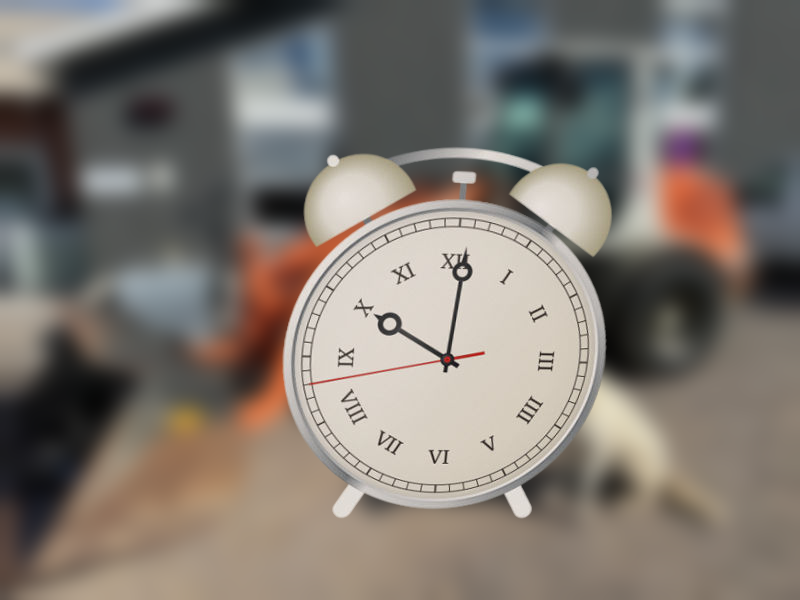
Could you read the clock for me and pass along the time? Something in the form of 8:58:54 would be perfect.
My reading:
10:00:43
